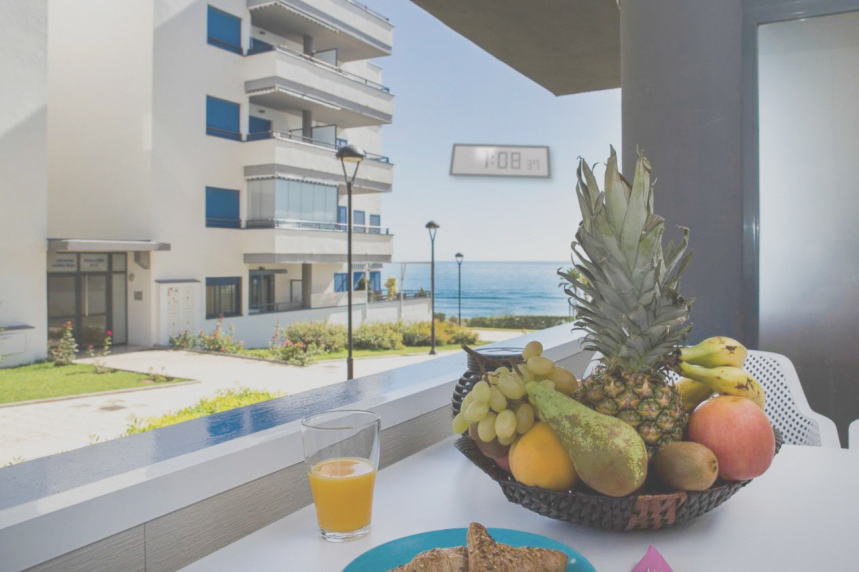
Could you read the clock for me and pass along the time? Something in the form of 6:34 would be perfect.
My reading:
1:08
